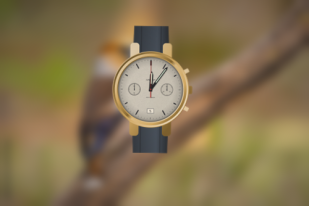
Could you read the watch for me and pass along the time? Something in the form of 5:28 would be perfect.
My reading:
12:06
